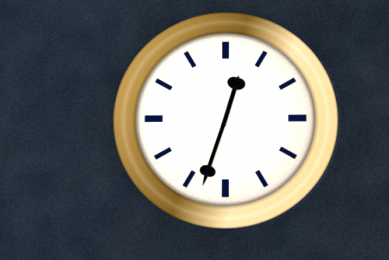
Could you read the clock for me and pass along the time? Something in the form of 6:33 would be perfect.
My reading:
12:33
